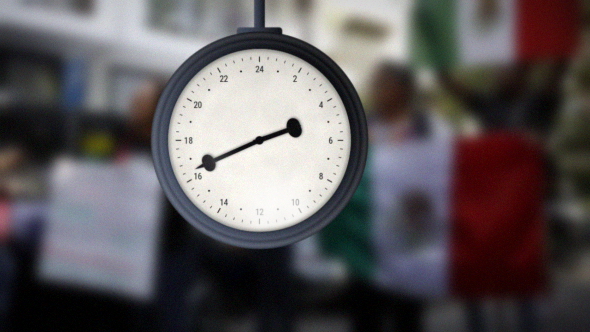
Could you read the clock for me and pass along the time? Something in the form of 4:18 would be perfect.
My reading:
4:41
